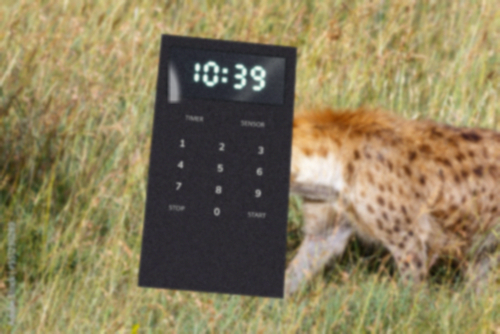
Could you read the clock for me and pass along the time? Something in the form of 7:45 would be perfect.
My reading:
10:39
